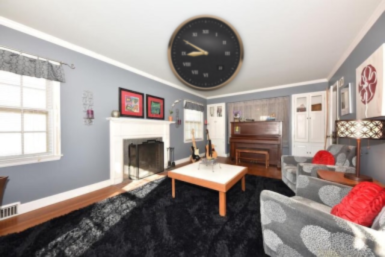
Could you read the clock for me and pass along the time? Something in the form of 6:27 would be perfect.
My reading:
8:50
